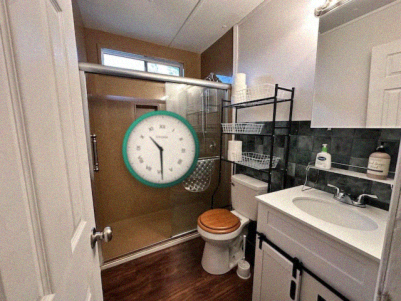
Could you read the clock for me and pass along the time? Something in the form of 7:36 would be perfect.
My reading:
10:29
